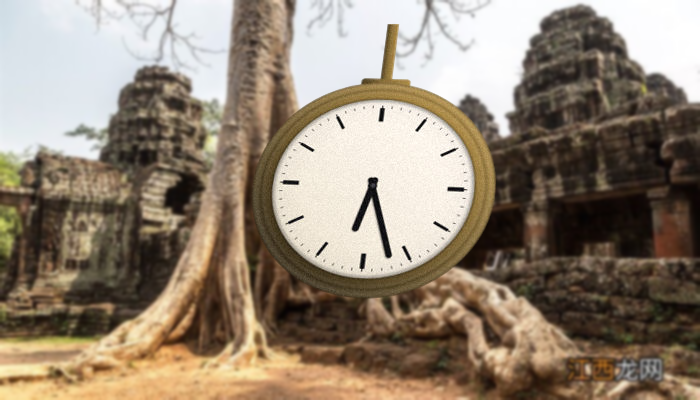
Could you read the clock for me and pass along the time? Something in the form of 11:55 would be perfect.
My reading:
6:27
